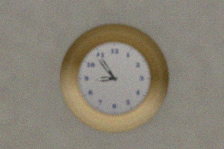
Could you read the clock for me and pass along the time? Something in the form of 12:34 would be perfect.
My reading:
8:54
